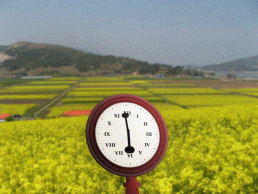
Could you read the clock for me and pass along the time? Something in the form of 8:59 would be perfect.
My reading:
5:59
